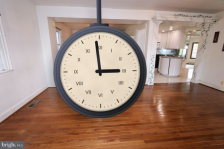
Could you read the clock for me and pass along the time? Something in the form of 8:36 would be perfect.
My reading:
2:59
